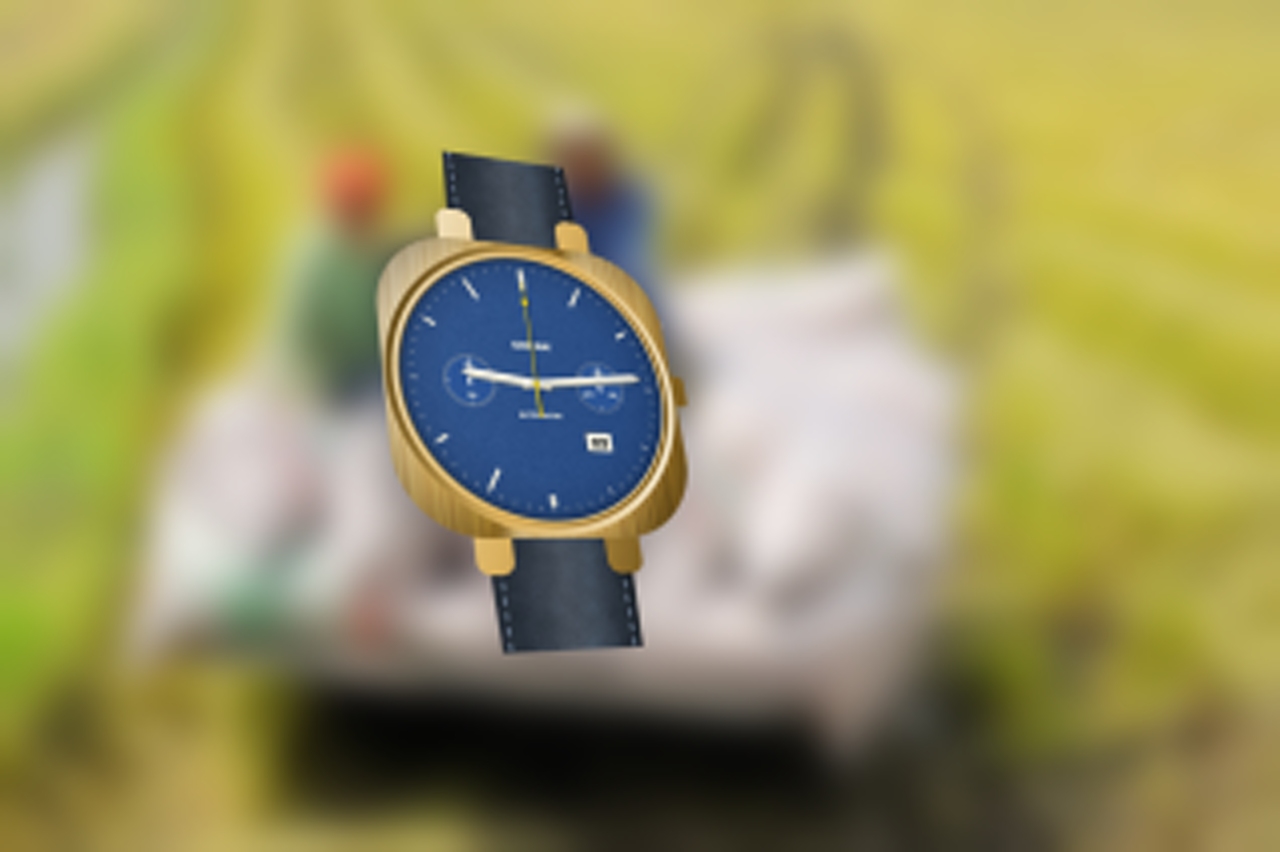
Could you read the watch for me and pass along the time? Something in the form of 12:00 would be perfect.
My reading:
9:14
